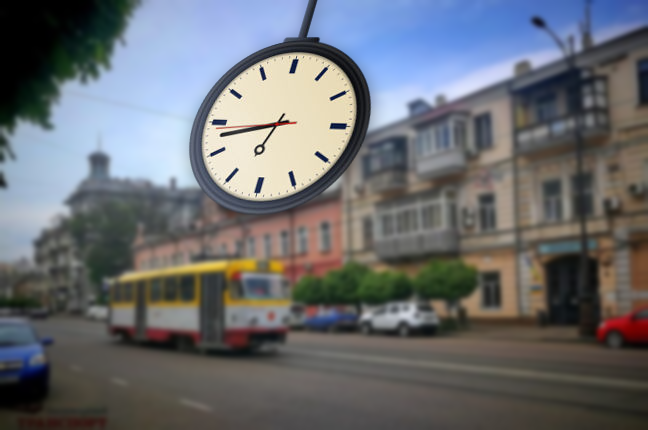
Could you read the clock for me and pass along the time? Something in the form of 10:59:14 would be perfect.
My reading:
6:42:44
